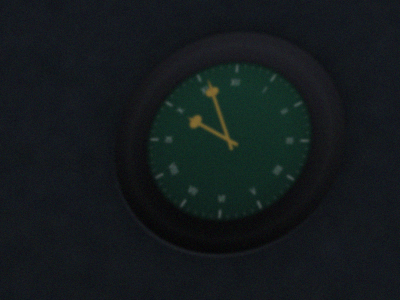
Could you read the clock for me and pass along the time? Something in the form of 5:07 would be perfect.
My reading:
9:56
